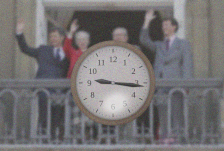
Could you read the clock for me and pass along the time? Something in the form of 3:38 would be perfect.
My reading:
9:16
